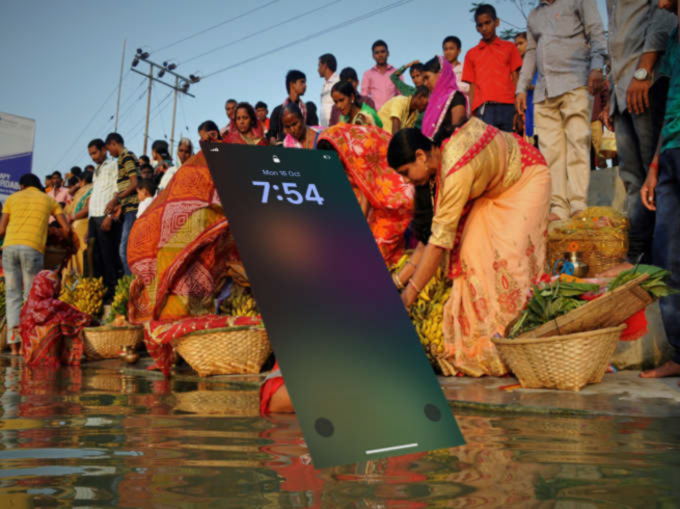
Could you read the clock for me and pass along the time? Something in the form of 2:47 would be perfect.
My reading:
7:54
